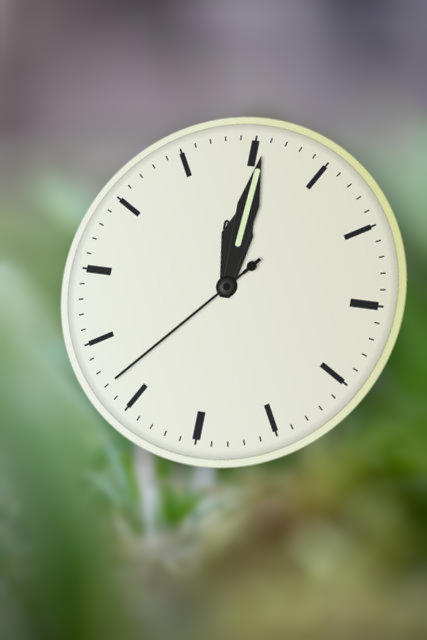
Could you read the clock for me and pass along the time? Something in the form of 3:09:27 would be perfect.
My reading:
12:00:37
